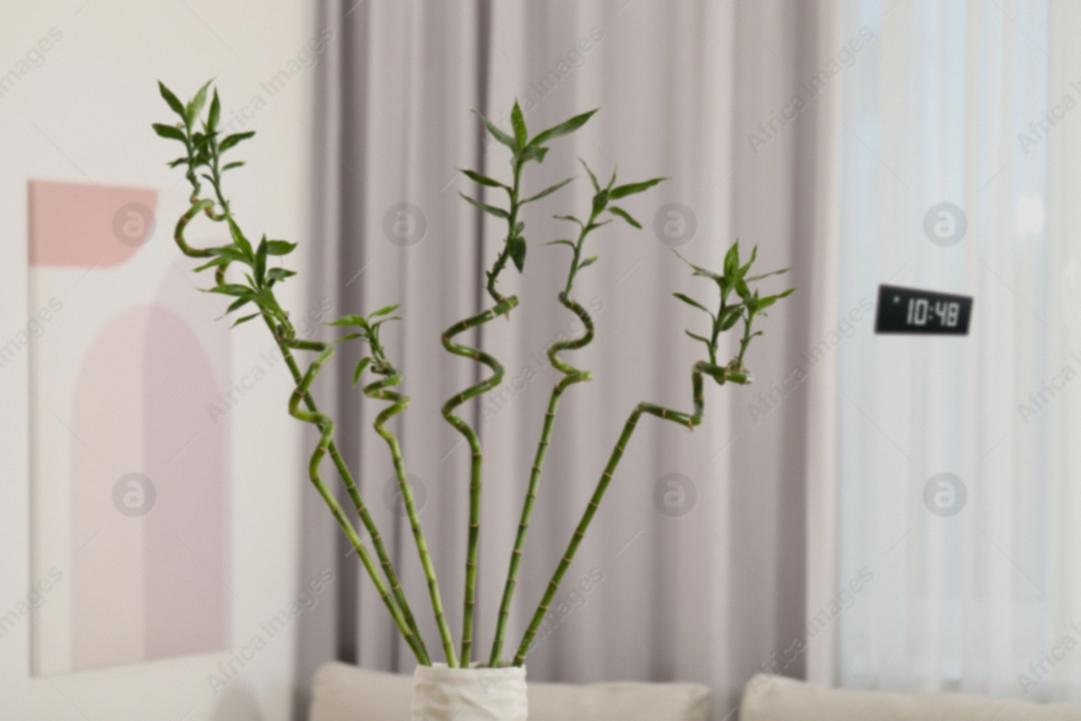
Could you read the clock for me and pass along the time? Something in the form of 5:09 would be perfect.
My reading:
10:48
